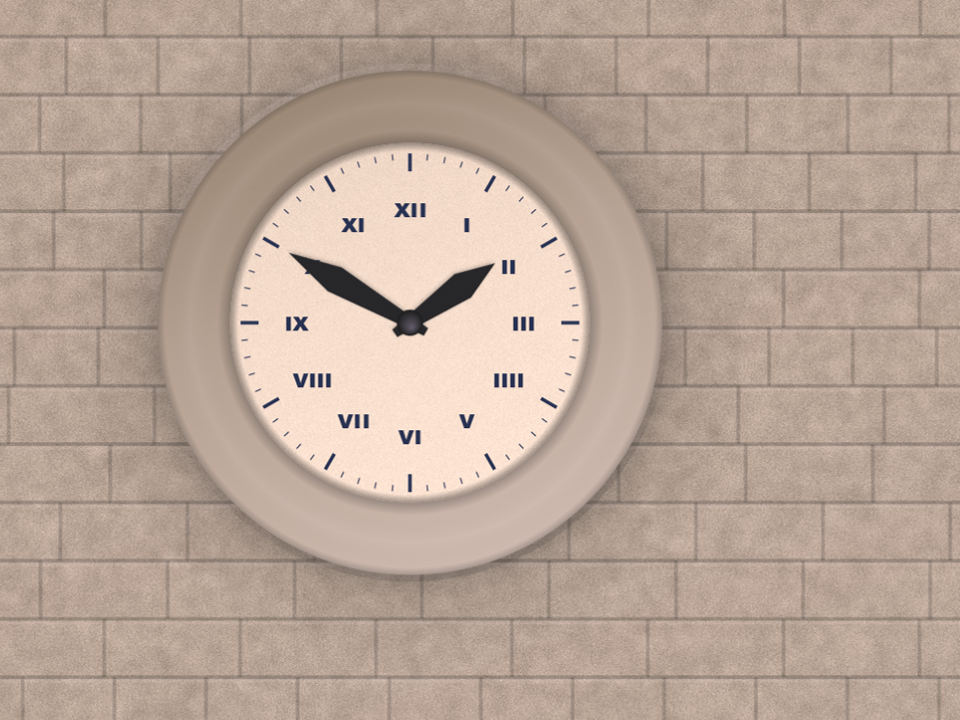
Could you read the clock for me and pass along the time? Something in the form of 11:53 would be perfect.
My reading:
1:50
